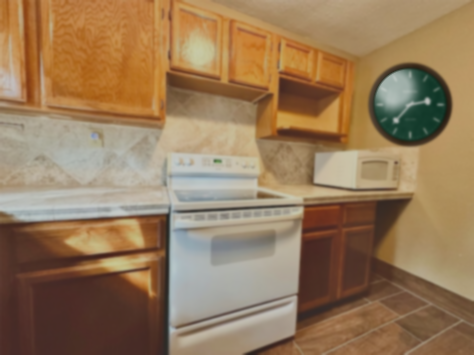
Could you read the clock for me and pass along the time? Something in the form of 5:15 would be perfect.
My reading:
2:37
